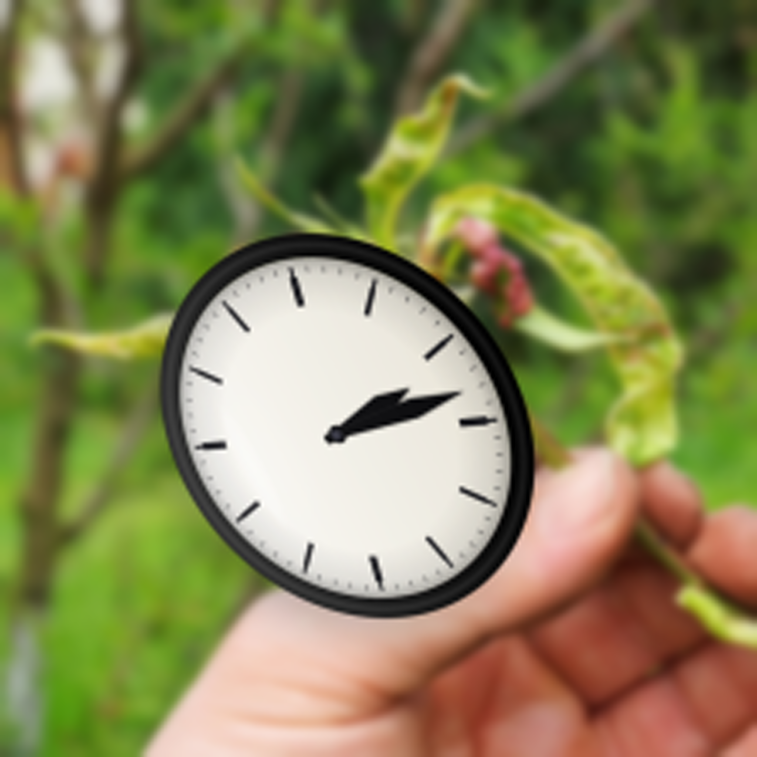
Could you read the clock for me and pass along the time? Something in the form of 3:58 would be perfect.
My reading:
2:13
